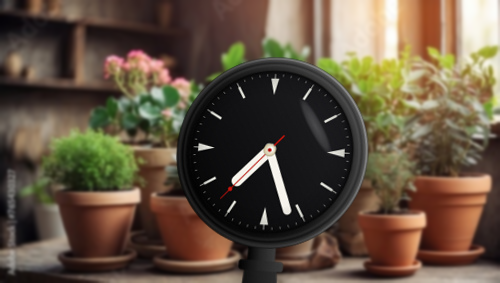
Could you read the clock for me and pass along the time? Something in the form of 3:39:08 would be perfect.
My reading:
7:26:37
